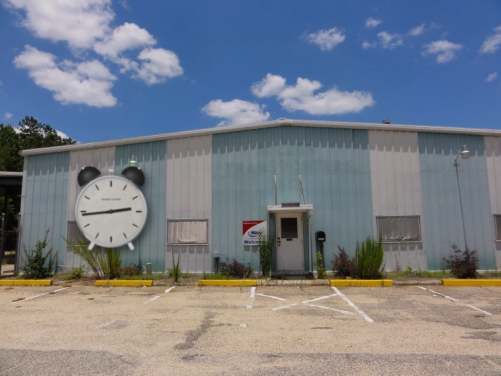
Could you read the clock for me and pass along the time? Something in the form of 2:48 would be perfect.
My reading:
2:44
